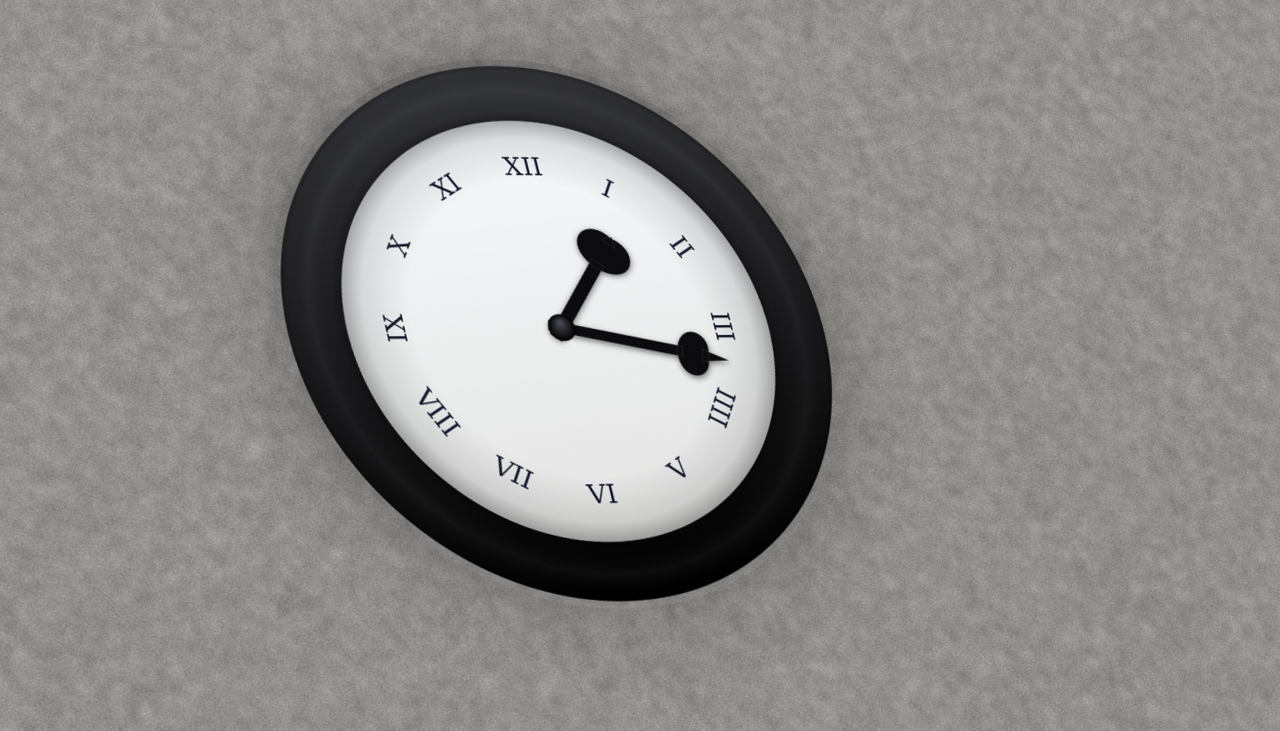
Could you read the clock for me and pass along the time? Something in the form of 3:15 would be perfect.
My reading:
1:17
